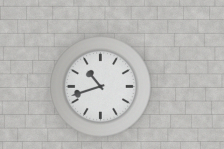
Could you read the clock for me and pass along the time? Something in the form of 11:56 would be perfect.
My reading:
10:42
